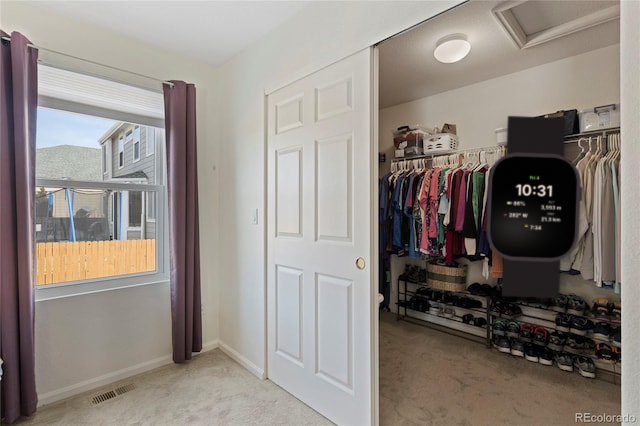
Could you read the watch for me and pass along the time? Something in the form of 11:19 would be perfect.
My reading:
10:31
